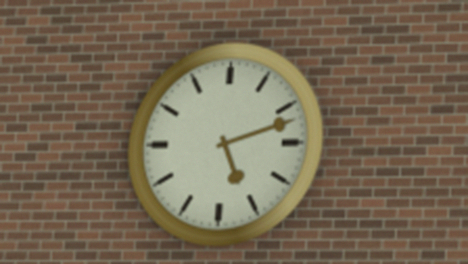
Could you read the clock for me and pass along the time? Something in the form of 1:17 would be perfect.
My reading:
5:12
